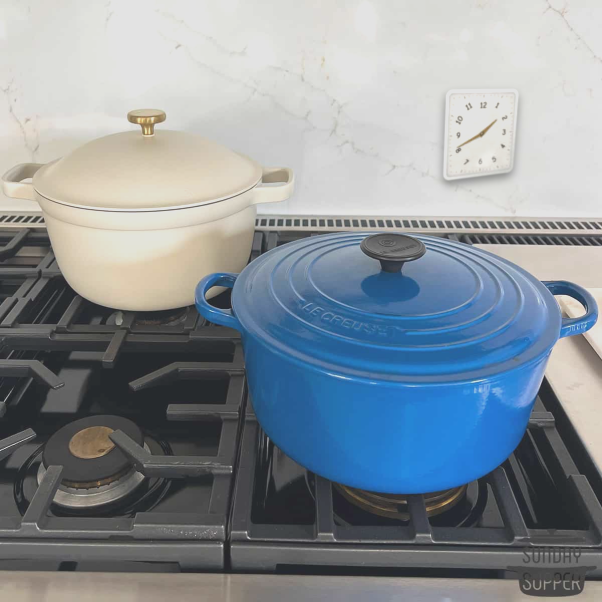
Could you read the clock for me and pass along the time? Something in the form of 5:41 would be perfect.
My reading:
1:41
